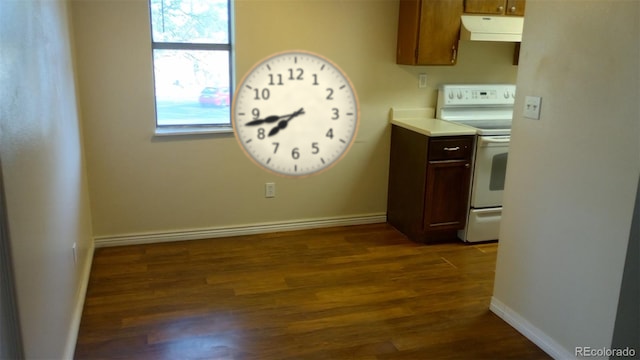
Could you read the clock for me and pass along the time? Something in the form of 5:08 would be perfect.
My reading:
7:43
